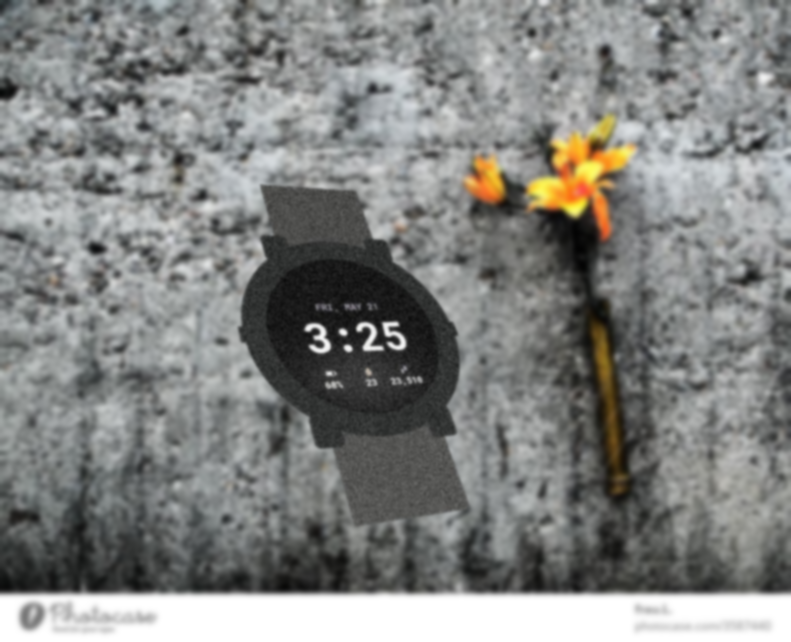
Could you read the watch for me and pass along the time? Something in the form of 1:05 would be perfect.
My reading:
3:25
